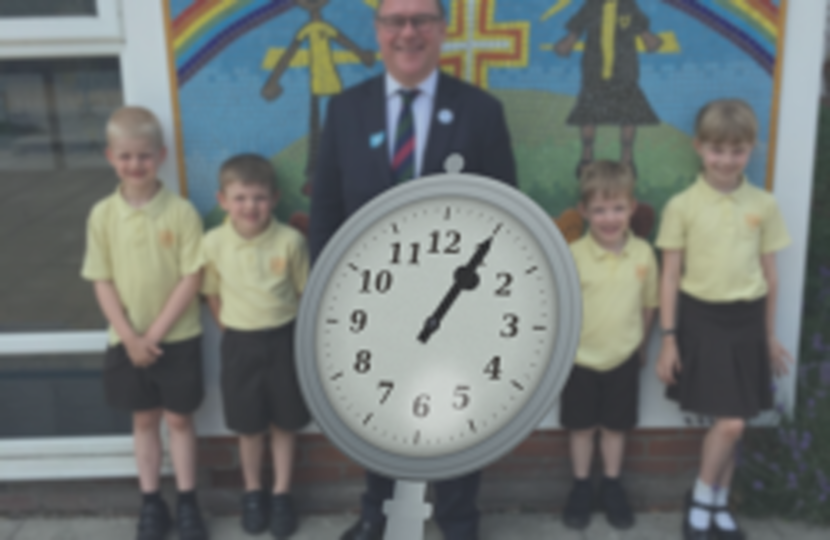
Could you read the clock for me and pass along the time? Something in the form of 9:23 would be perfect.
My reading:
1:05
